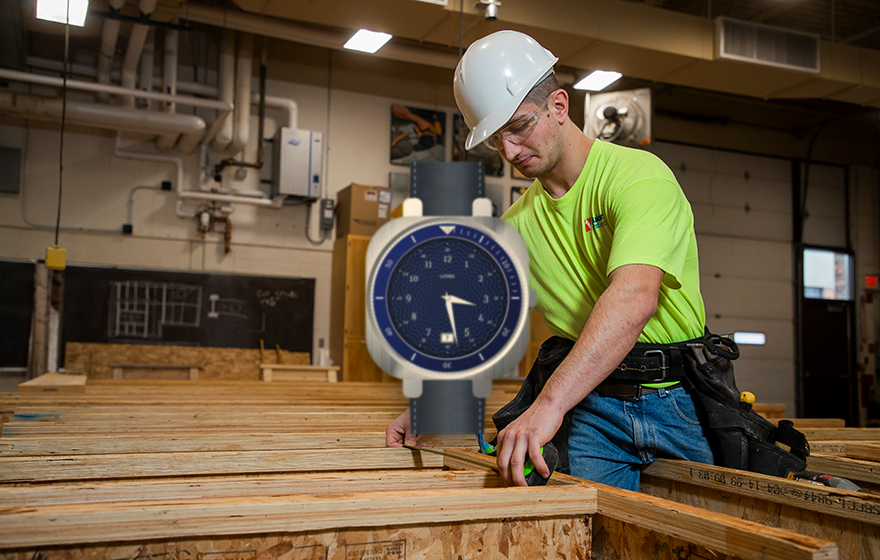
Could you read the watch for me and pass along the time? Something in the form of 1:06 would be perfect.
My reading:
3:28
